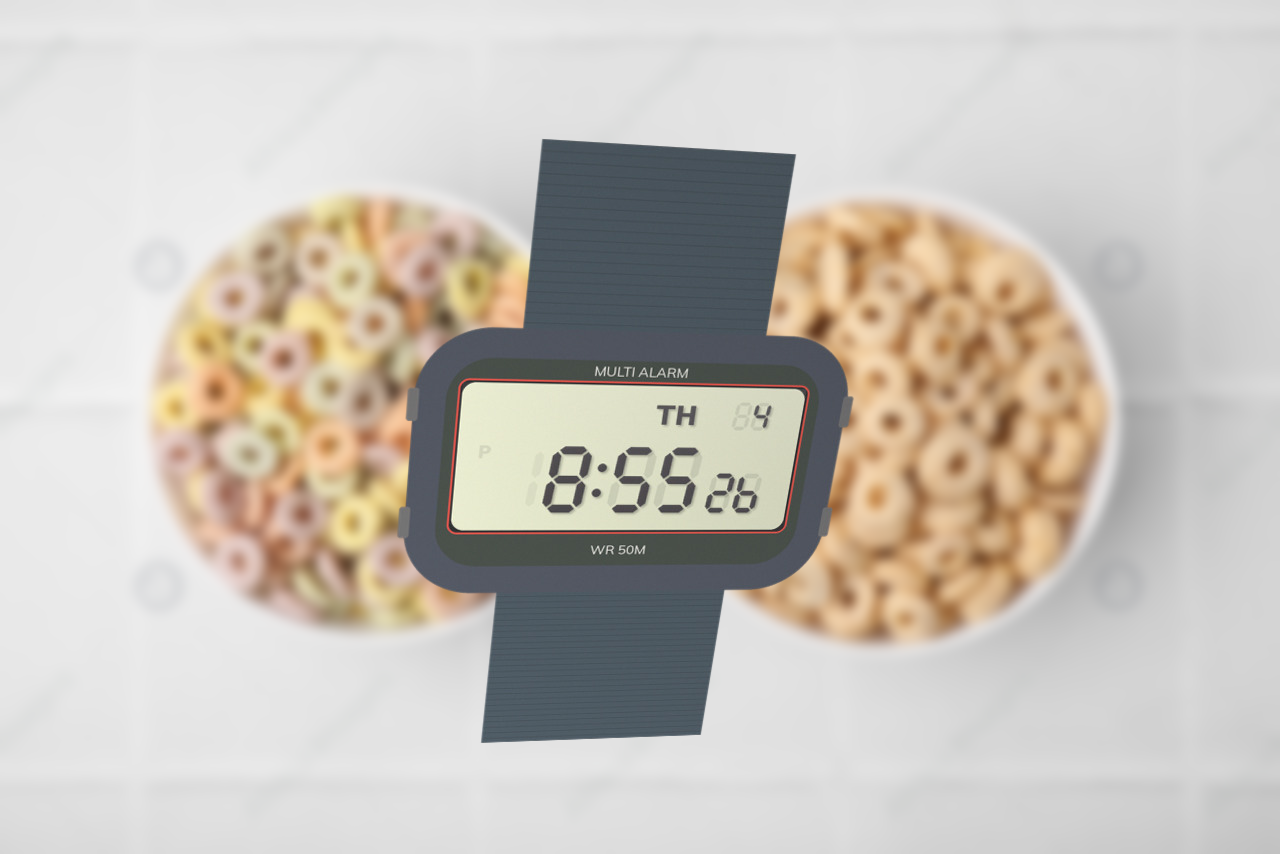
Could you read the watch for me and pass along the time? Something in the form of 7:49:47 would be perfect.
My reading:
8:55:26
